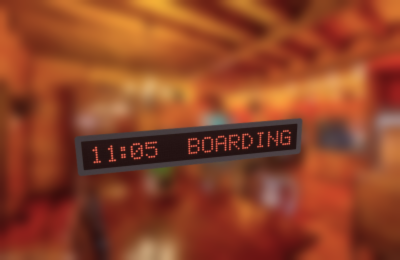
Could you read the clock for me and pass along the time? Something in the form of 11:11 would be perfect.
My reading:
11:05
